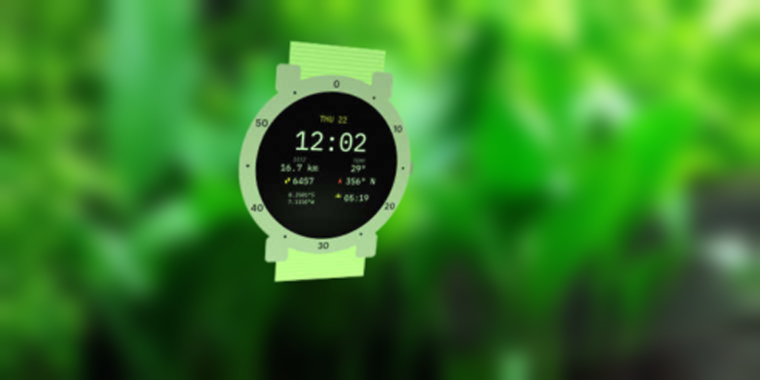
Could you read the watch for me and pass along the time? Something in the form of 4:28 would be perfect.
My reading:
12:02
